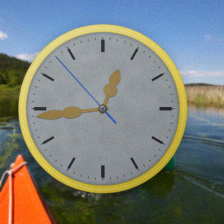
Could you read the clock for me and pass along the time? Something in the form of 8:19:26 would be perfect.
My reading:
12:43:53
